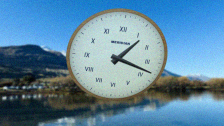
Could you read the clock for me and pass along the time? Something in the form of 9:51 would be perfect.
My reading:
1:18
